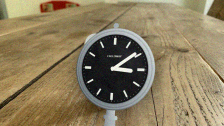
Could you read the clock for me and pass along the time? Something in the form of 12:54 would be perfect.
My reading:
3:09
